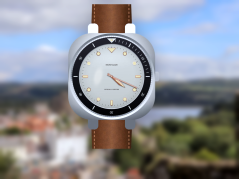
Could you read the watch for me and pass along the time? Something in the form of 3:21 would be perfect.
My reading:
4:19
